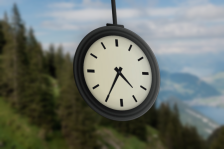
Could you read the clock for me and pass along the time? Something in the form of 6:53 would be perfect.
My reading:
4:35
